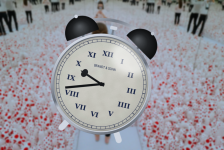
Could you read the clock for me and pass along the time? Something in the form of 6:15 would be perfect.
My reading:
9:42
